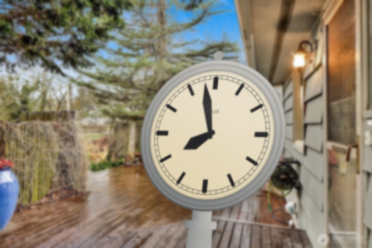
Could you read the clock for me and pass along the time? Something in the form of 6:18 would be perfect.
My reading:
7:58
